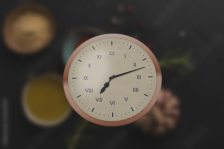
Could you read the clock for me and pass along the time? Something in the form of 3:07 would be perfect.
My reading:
7:12
